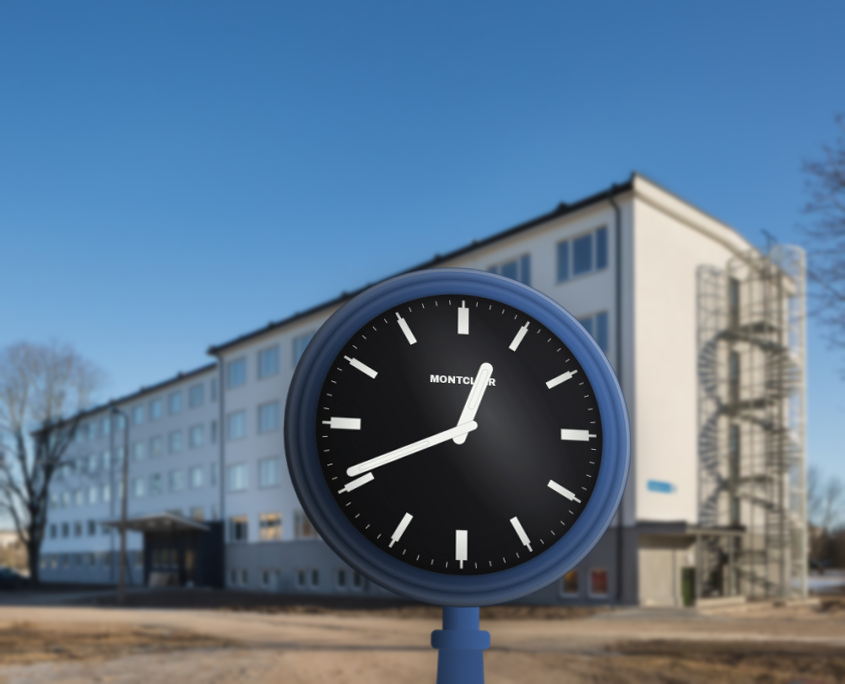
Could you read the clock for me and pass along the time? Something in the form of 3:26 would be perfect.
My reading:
12:41
